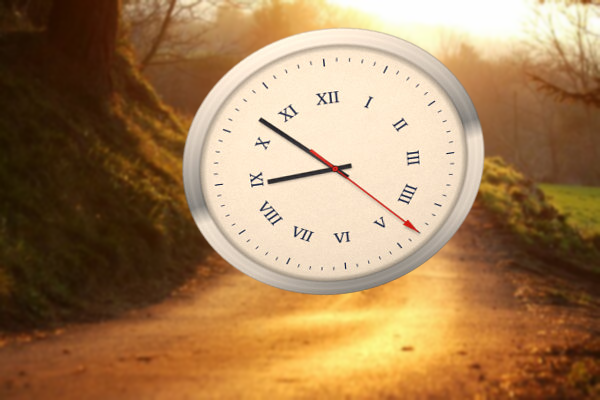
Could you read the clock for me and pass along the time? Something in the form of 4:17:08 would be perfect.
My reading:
8:52:23
